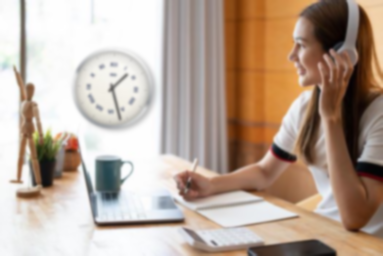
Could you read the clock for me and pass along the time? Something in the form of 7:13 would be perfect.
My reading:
1:27
